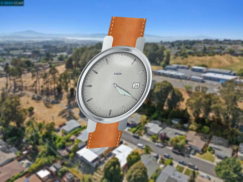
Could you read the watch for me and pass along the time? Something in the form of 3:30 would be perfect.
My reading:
4:20
